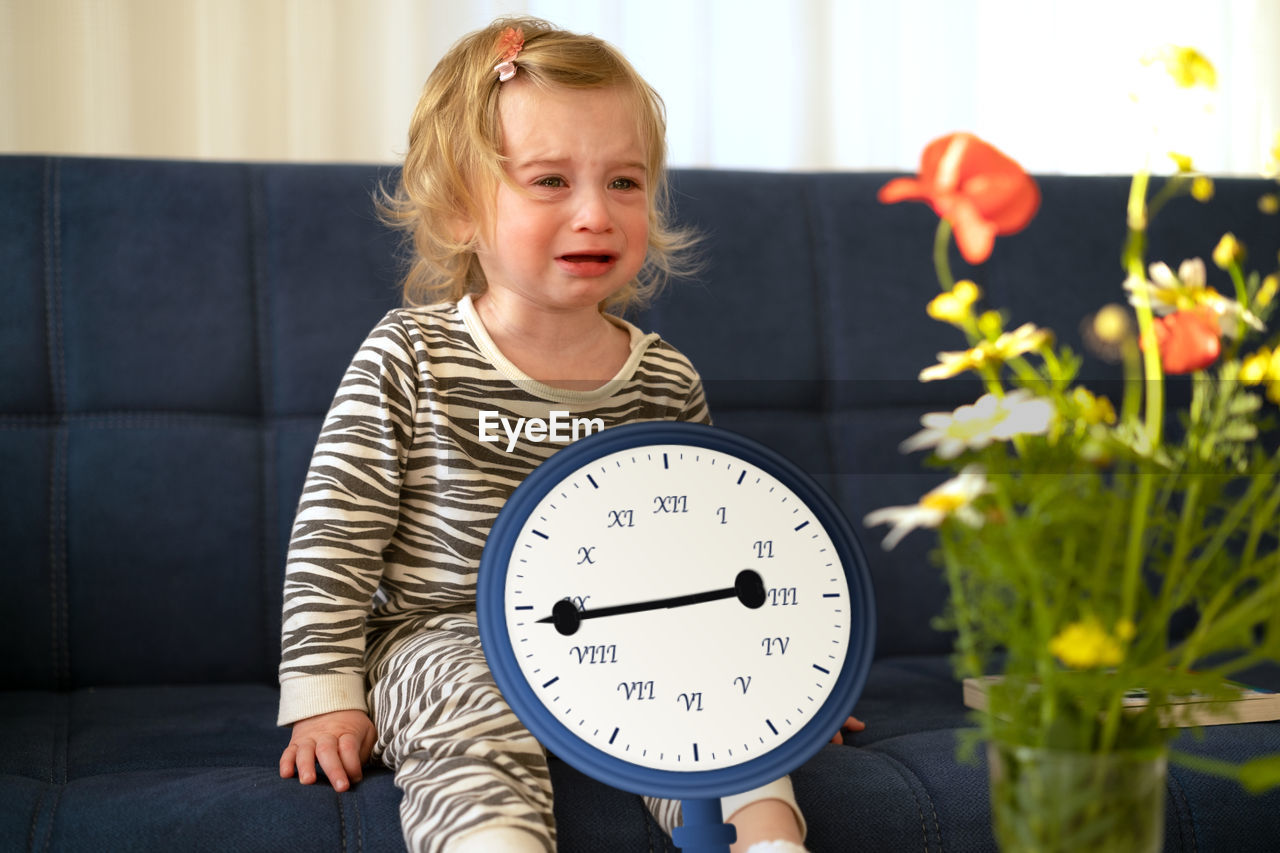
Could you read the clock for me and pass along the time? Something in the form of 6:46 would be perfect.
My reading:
2:44
